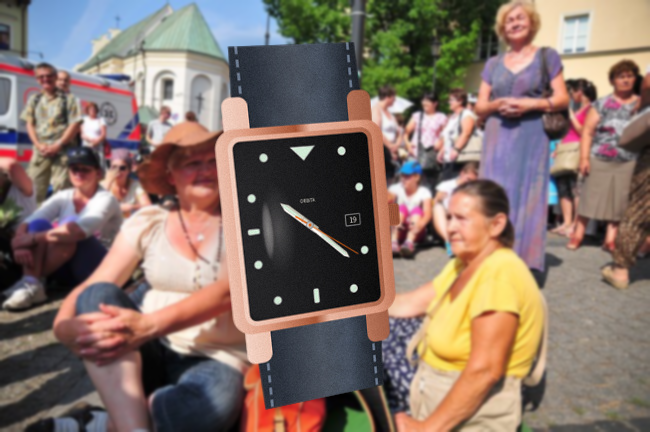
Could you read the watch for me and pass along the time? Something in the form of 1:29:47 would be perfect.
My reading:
10:22:21
